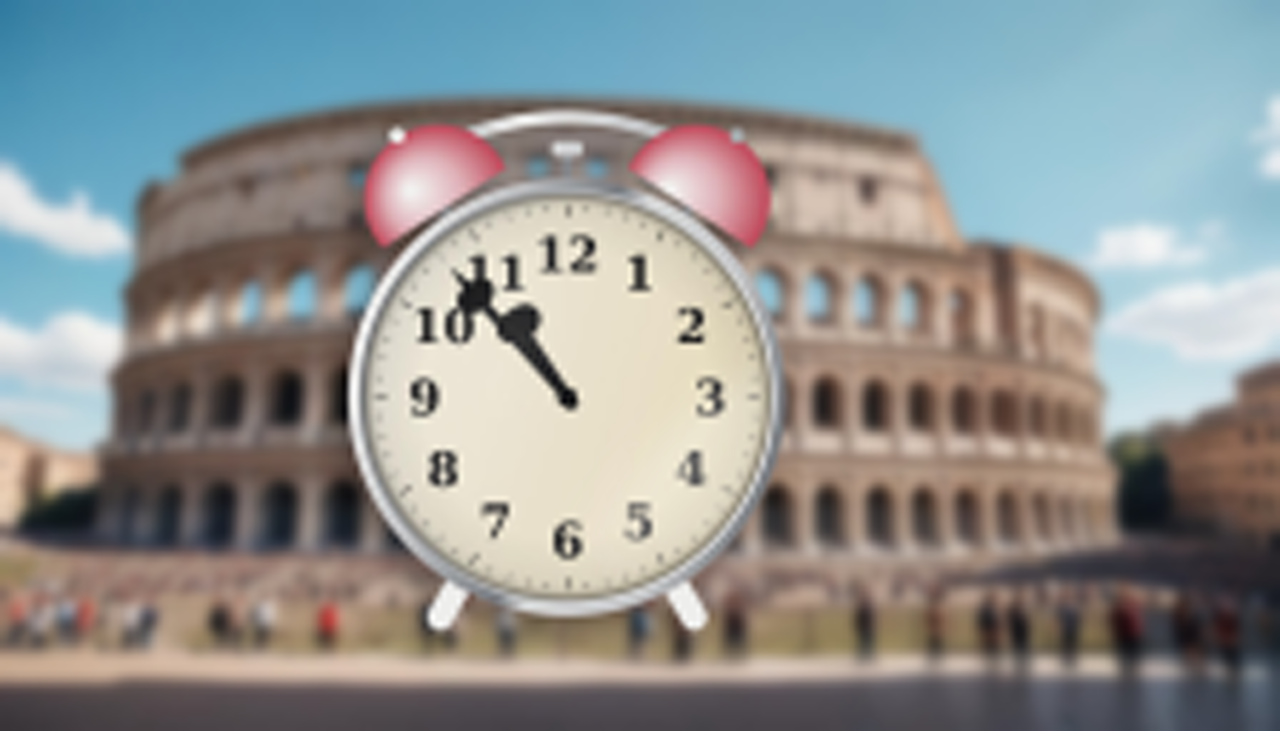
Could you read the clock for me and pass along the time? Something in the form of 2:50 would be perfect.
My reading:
10:53
